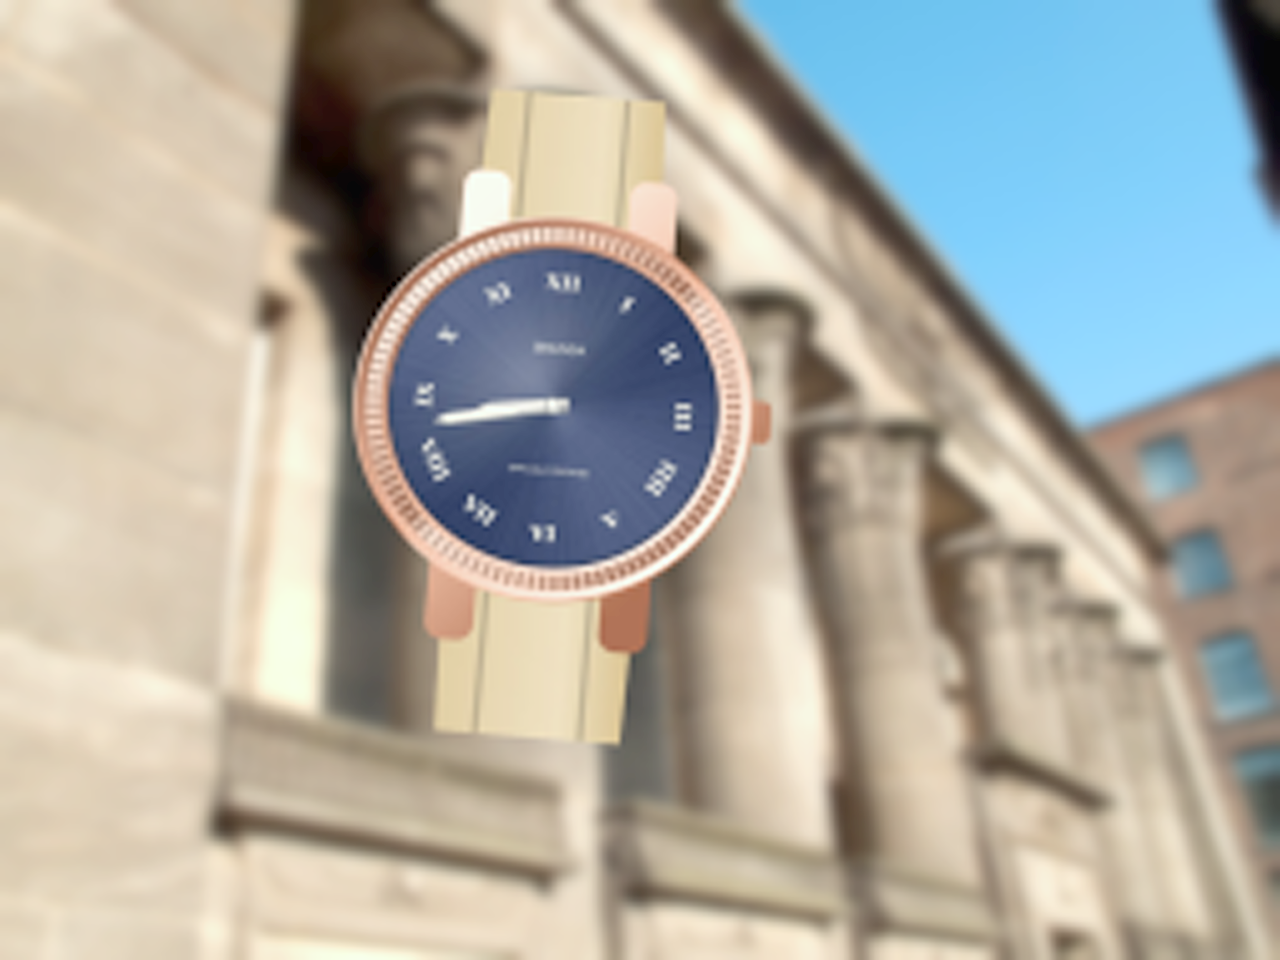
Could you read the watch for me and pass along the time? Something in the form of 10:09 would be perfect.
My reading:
8:43
